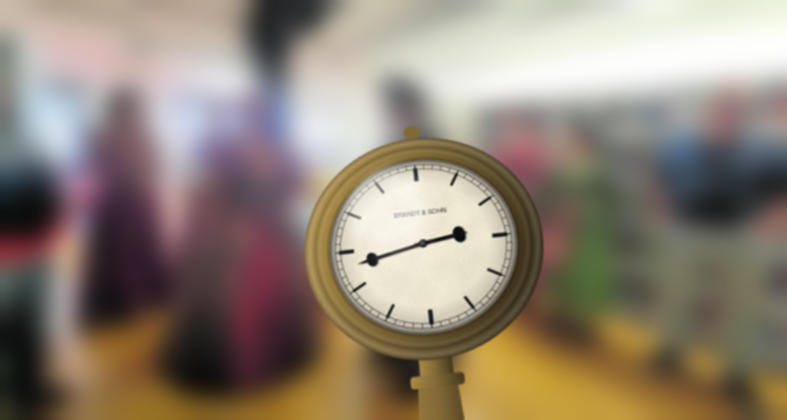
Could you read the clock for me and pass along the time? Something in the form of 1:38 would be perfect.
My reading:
2:43
